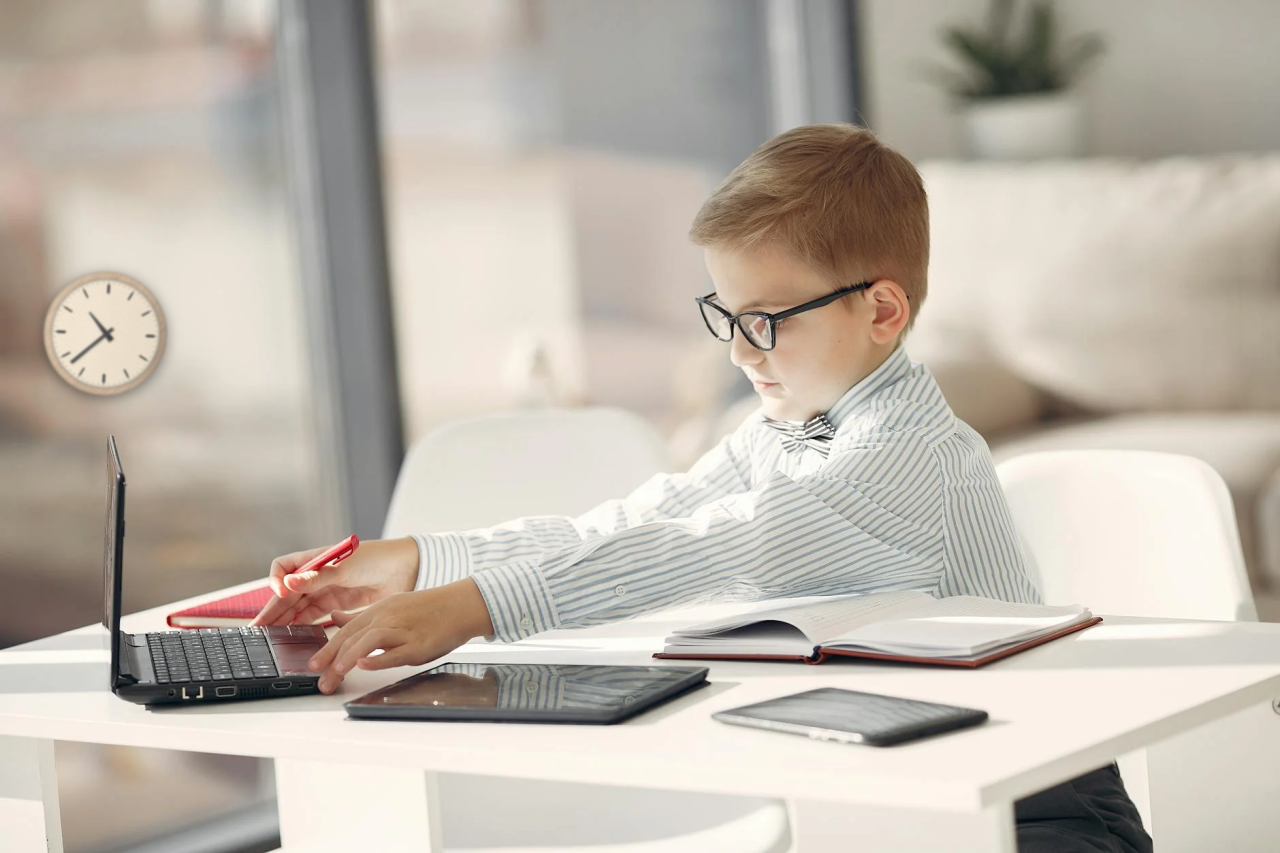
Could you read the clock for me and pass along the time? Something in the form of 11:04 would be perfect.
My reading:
10:38
